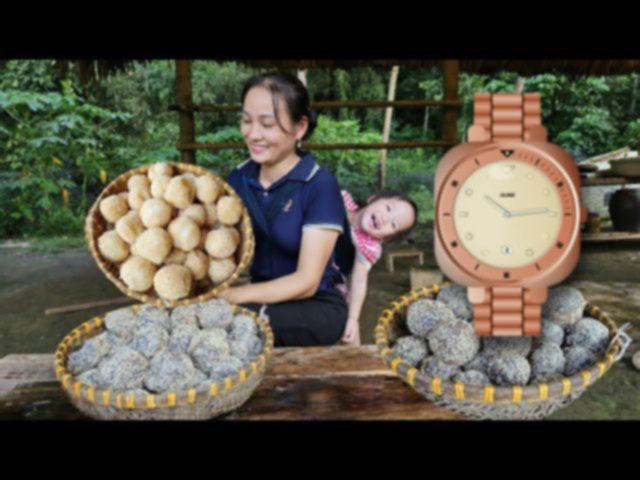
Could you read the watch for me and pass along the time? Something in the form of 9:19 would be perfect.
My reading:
10:14
